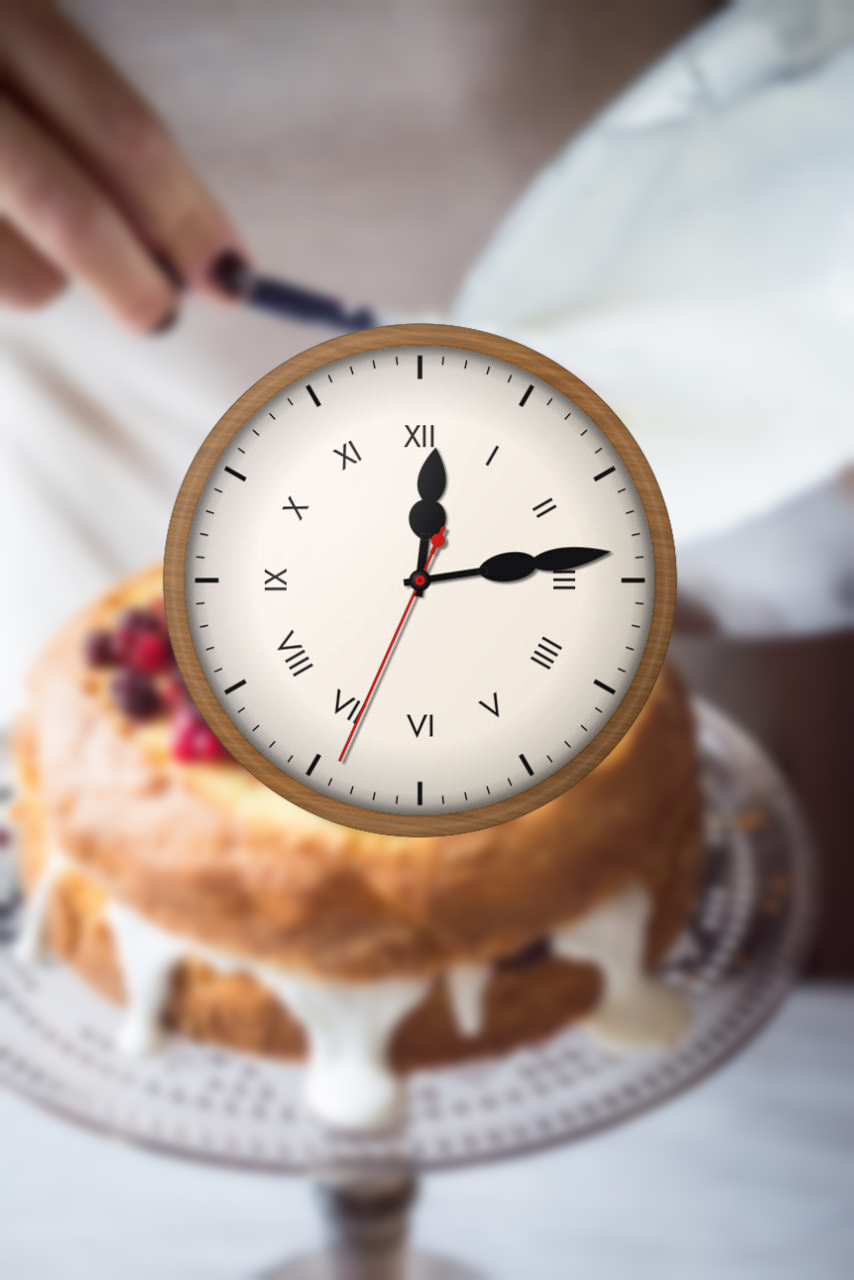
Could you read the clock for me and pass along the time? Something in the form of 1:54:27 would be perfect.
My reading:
12:13:34
